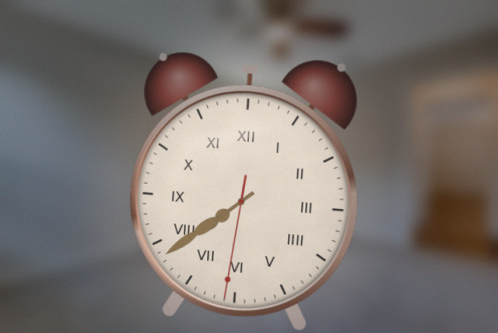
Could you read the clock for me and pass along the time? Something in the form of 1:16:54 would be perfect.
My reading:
7:38:31
